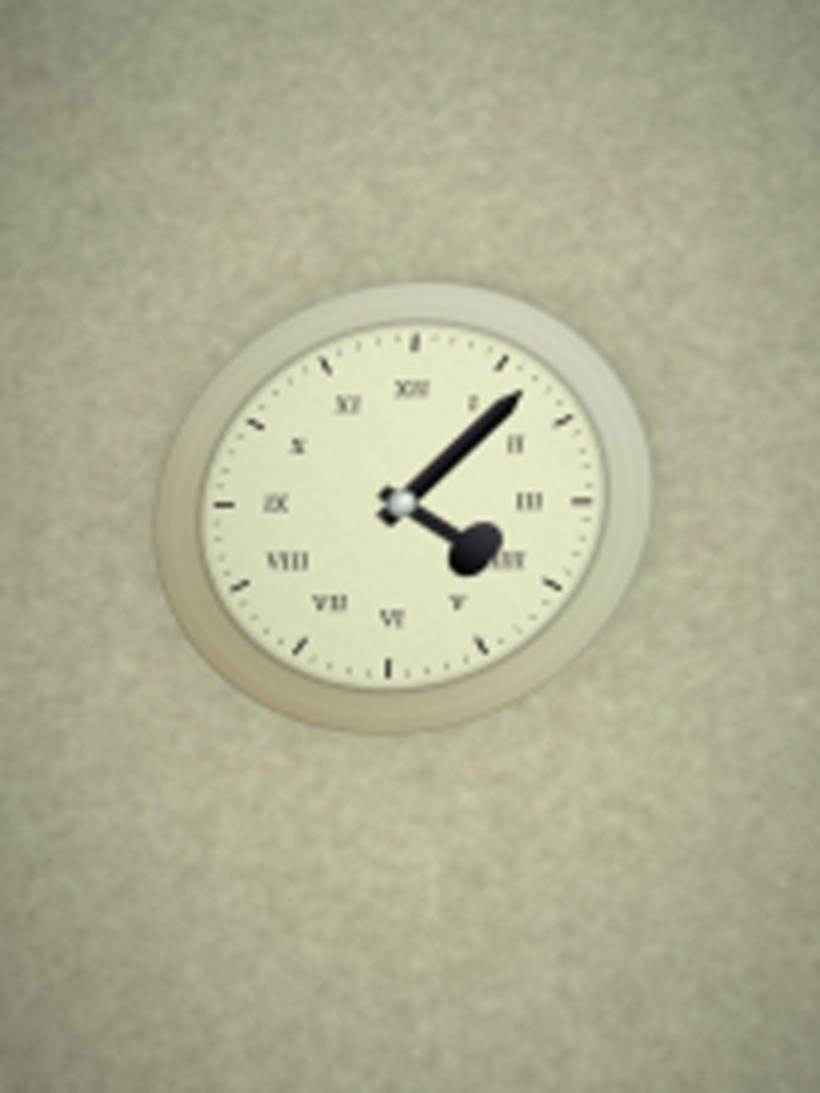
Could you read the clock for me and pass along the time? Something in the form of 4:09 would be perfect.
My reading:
4:07
